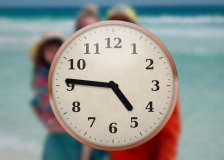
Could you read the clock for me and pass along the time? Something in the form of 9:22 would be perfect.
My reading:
4:46
